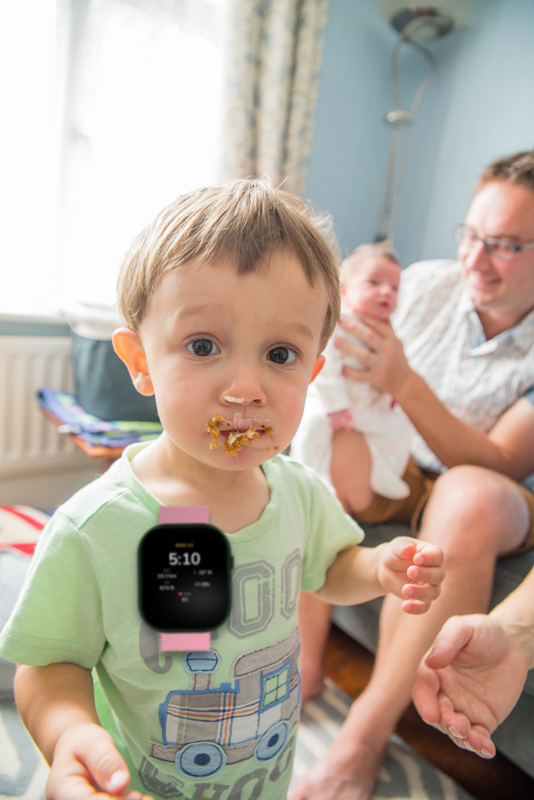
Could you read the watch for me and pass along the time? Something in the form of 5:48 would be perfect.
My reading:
5:10
